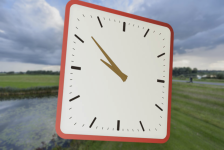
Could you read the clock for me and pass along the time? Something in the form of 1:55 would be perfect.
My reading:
9:52
